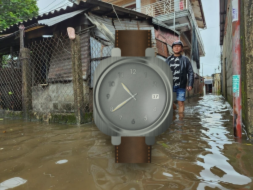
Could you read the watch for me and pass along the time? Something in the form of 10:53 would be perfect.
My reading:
10:39
